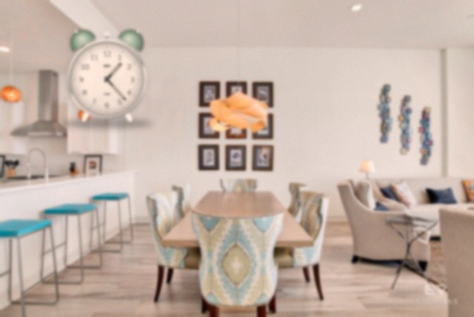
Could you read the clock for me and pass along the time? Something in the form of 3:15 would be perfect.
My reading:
1:23
